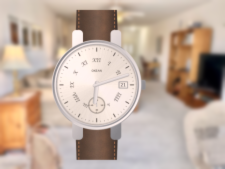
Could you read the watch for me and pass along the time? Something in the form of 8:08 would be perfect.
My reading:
6:12
